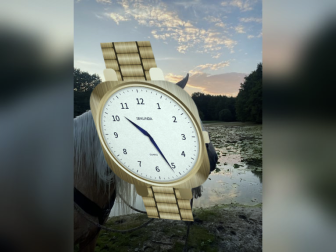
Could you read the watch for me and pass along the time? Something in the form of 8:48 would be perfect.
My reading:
10:26
